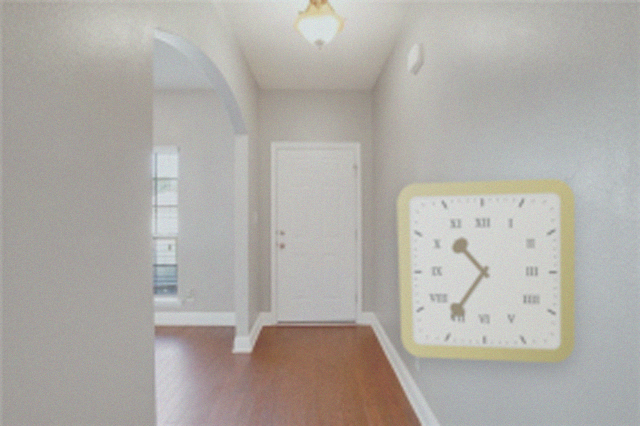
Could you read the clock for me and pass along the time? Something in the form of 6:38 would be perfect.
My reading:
10:36
